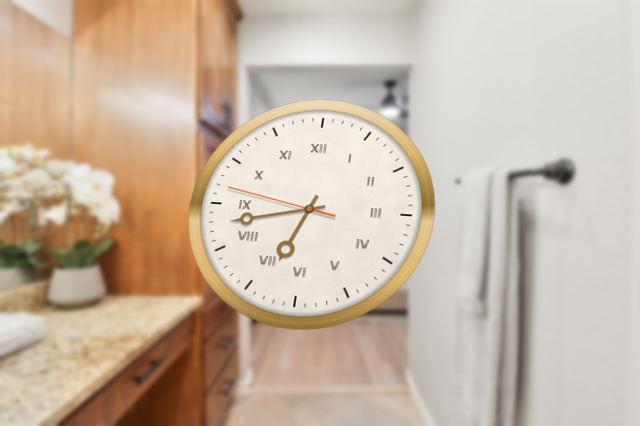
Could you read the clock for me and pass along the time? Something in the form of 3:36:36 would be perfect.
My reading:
6:42:47
